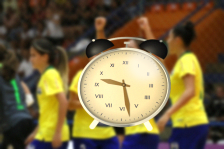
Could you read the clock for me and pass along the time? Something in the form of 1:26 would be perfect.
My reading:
9:28
